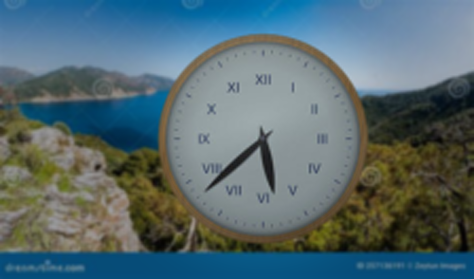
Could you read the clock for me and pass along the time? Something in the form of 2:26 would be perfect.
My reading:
5:38
